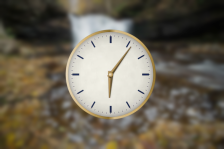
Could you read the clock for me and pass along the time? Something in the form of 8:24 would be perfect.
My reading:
6:06
